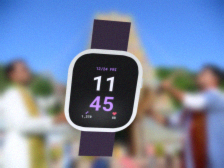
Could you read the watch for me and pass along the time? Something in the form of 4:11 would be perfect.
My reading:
11:45
